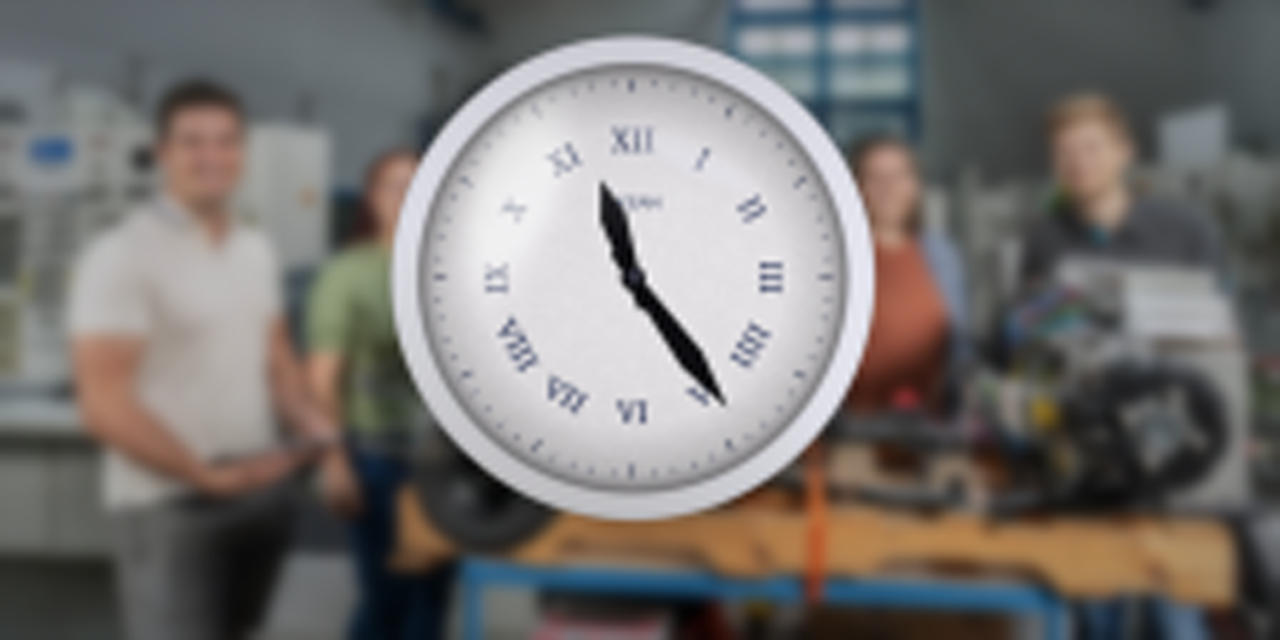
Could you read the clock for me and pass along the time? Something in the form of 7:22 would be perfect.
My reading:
11:24
